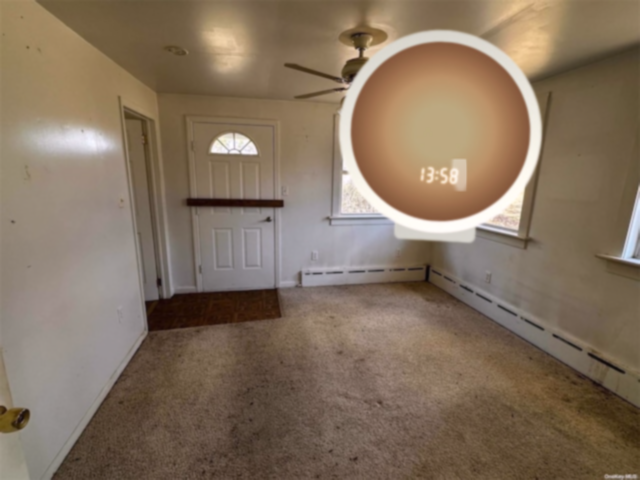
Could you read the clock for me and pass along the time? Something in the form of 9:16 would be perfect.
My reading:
13:58
